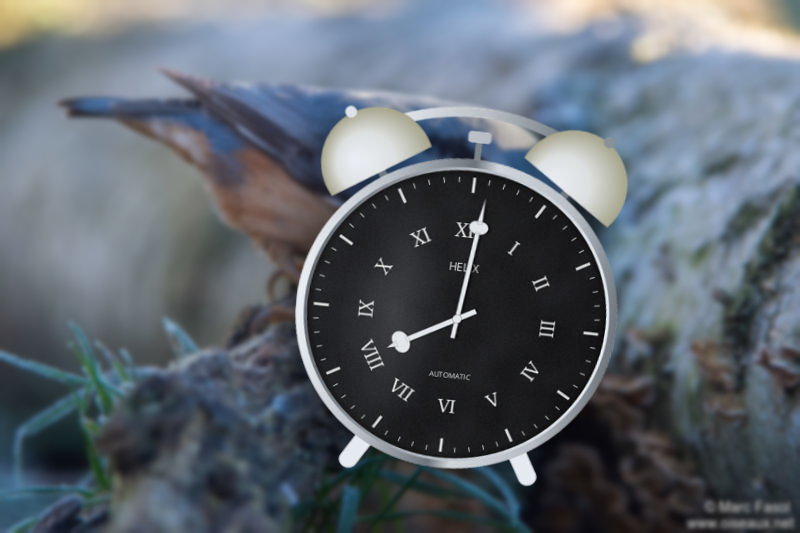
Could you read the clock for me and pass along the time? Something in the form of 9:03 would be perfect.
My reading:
8:01
